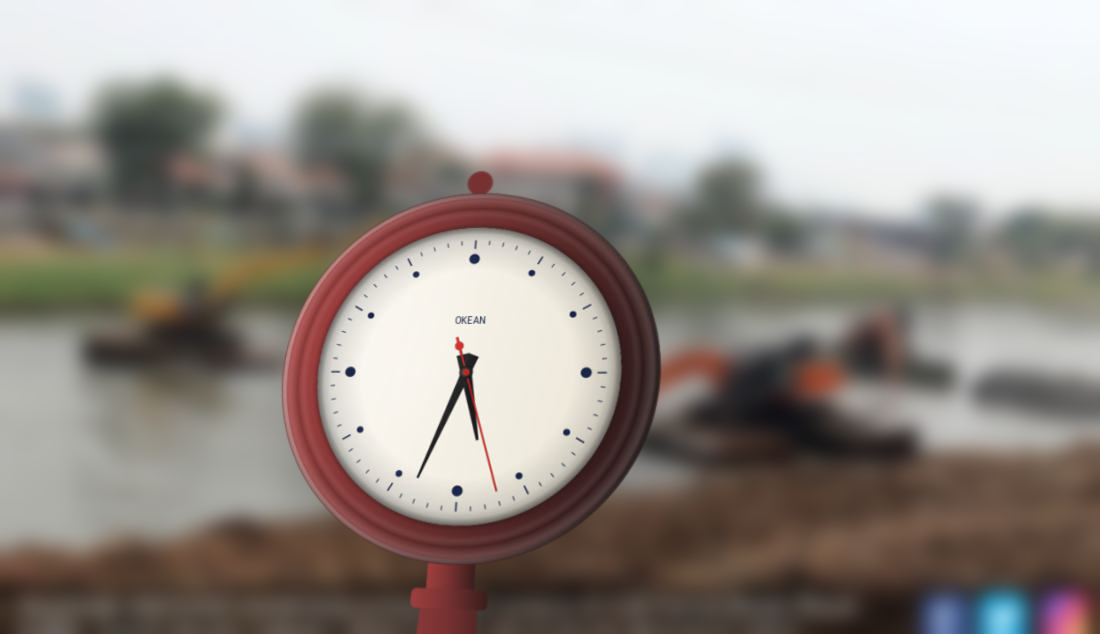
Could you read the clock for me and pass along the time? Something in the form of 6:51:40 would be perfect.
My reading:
5:33:27
